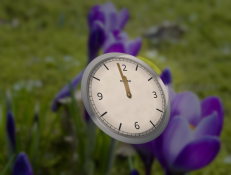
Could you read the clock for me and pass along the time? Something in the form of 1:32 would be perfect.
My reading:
11:59
